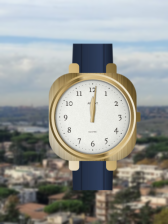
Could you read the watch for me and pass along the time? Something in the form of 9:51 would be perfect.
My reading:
12:01
